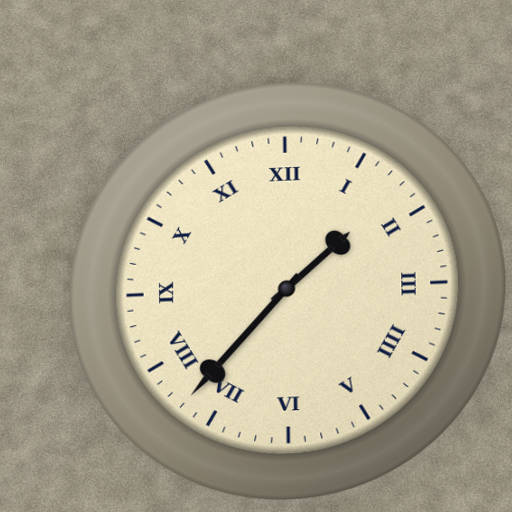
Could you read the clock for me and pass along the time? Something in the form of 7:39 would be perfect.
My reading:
1:37
